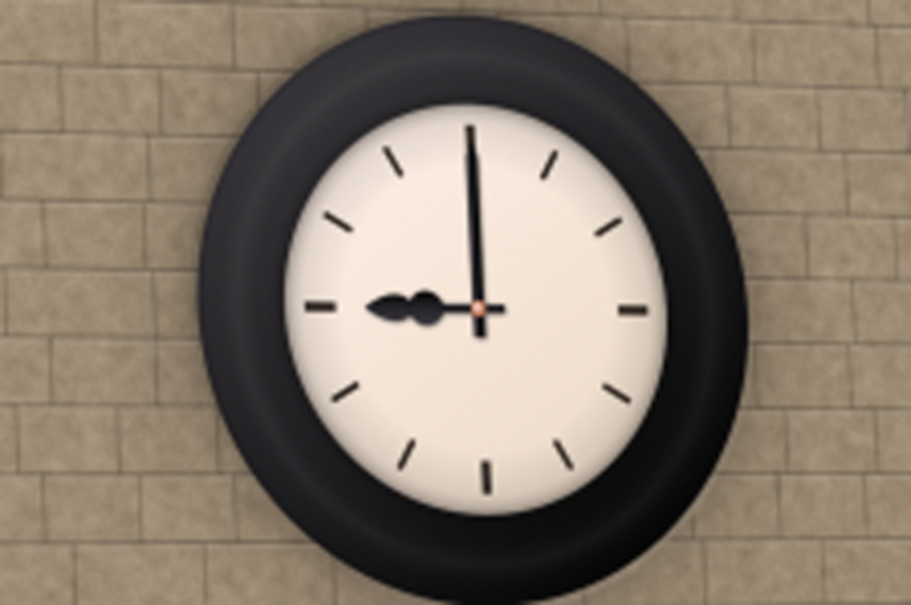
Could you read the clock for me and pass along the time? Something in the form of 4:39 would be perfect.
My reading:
9:00
